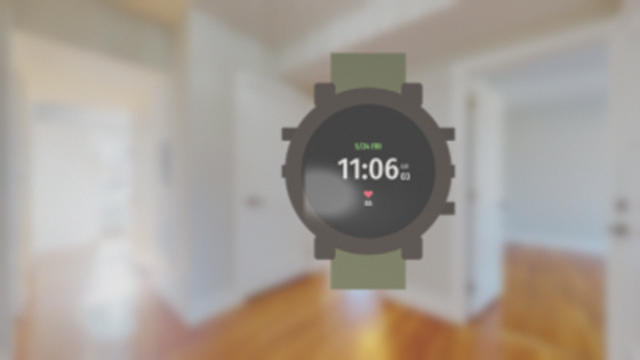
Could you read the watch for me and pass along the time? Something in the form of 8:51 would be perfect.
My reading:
11:06
